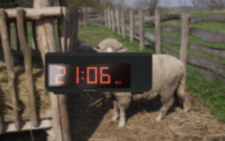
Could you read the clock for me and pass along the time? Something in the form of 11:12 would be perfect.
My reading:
21:06
